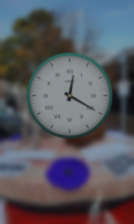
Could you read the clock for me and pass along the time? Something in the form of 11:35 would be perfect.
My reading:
12:20
